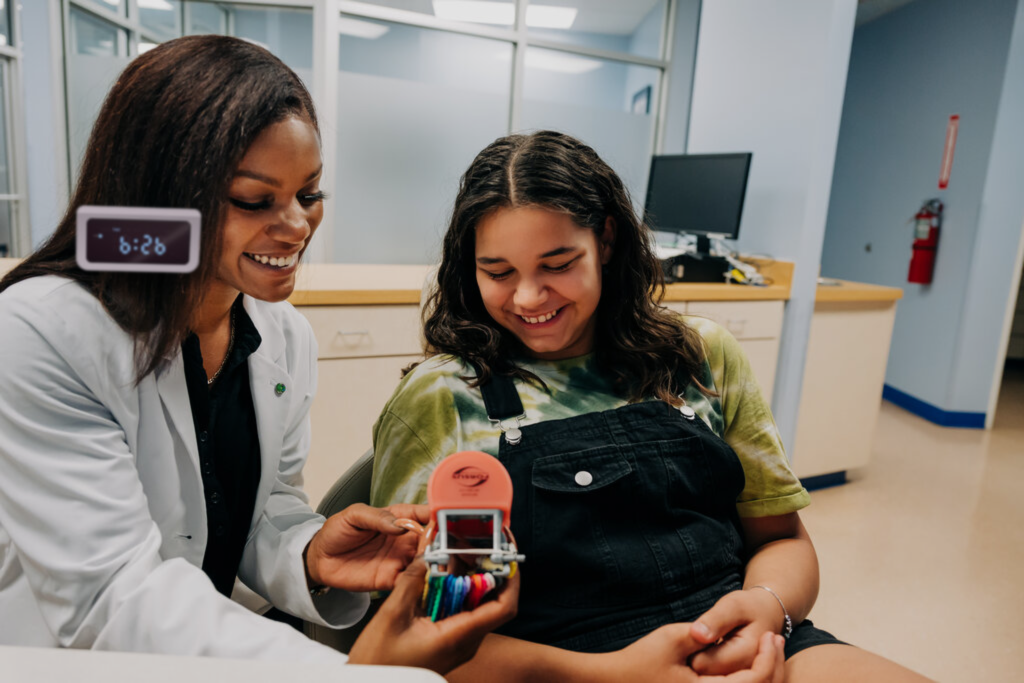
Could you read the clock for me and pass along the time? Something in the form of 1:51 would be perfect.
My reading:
6:26
